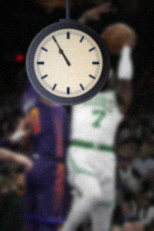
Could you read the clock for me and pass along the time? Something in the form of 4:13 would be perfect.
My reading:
10:55
